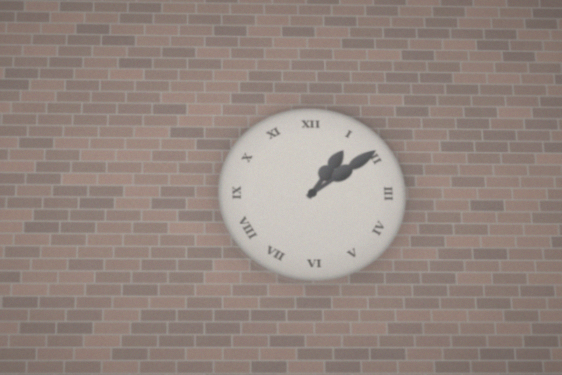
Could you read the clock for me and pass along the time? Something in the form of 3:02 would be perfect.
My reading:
1:09
